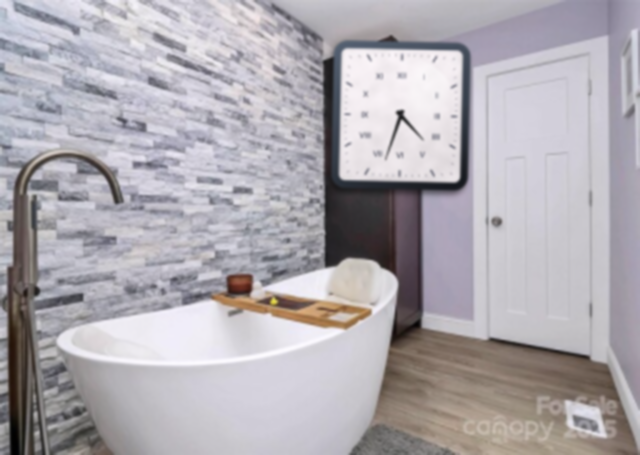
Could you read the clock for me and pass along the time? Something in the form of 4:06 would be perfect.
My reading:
4:33
